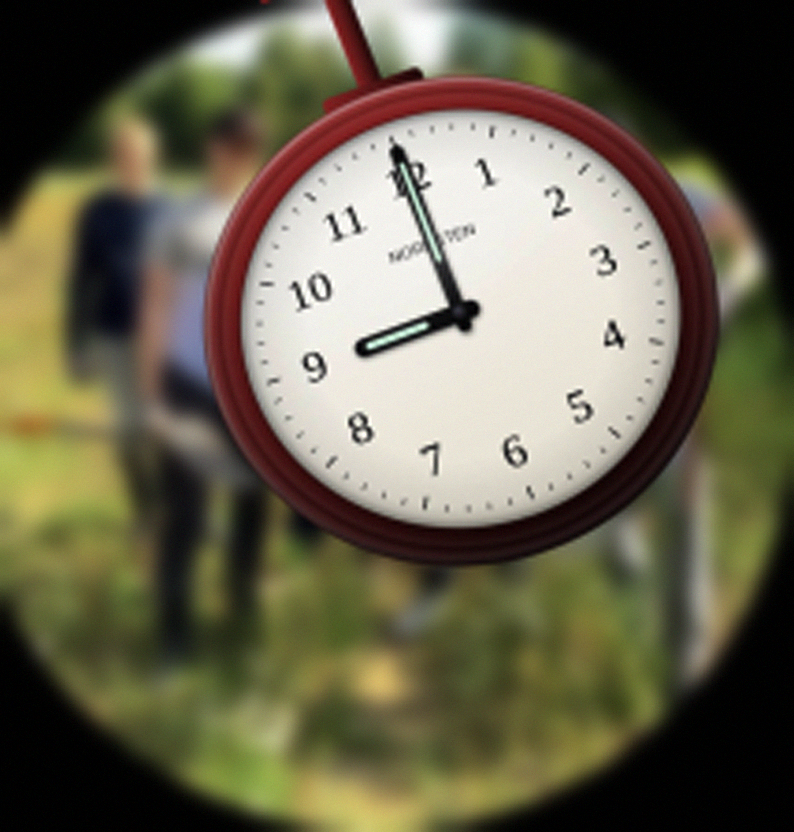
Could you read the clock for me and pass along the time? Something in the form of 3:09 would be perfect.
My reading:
9:00
